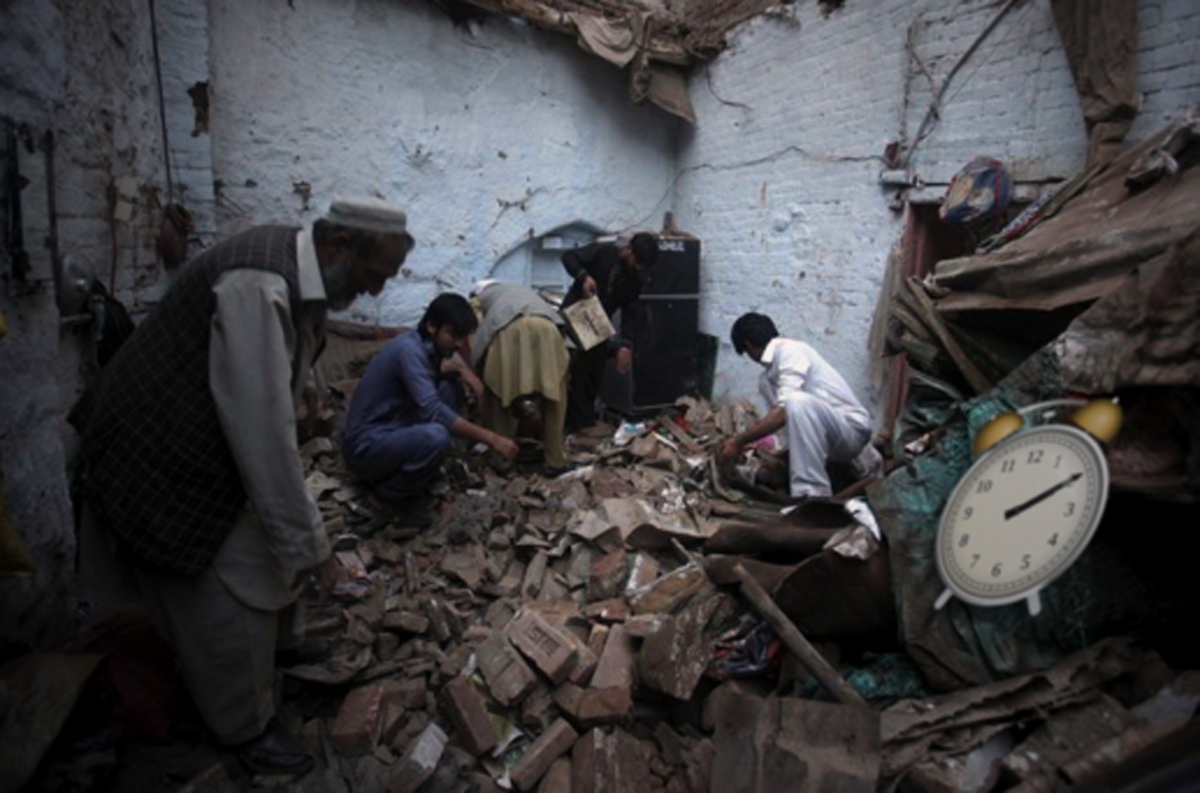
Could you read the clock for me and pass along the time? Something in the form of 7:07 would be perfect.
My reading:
2:10
